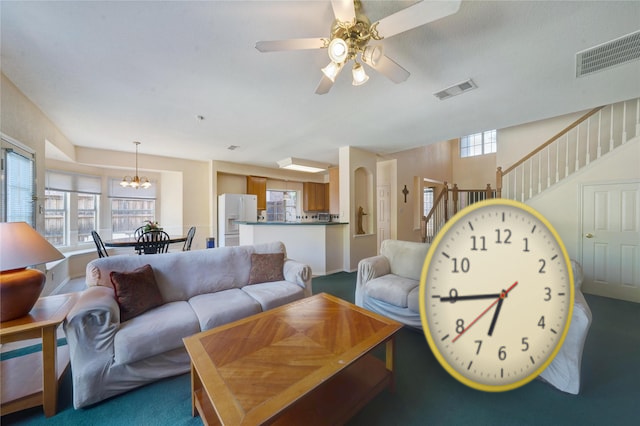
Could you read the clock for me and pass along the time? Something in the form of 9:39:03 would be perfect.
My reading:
6:44:39
